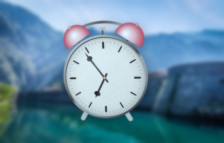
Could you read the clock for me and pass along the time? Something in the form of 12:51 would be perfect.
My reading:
6:54
